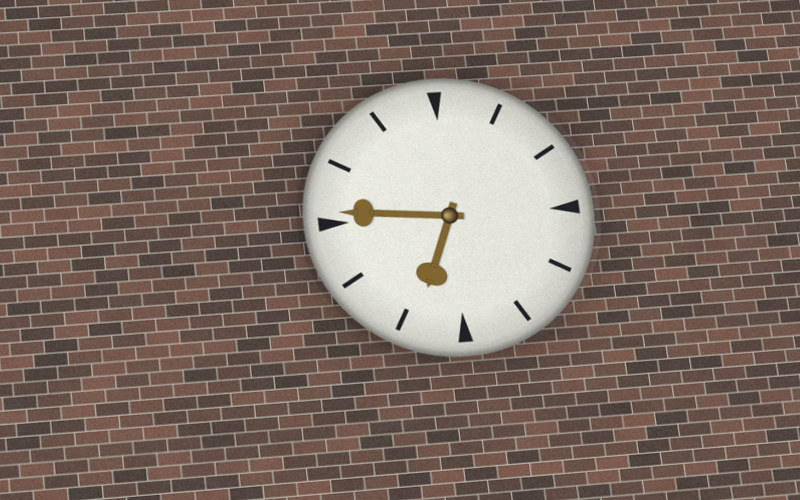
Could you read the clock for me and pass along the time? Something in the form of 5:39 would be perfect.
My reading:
6:46
